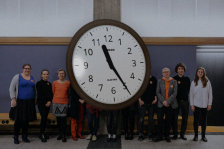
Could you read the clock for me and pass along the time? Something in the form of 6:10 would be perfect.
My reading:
11:25
